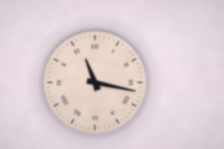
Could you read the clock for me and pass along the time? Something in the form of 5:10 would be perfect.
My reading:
11:17
